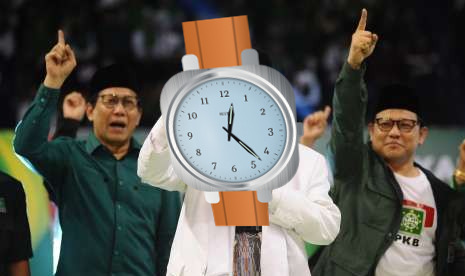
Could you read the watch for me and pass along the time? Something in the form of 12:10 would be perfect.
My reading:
12:23
